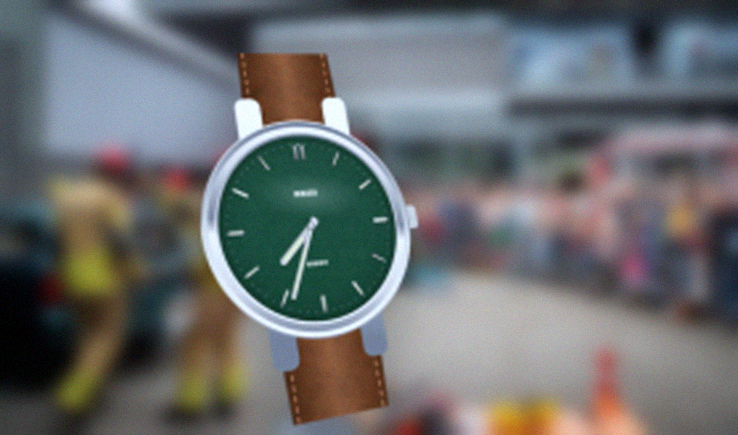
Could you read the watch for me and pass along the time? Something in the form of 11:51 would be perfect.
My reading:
7:34
